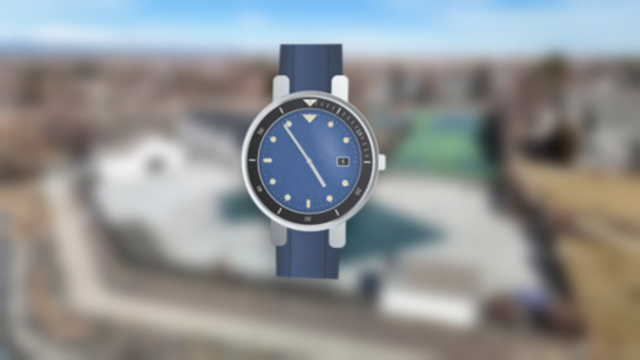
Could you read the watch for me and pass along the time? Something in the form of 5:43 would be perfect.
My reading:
4:54
